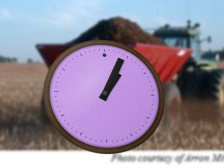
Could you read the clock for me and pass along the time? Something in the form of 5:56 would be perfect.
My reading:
1:04
